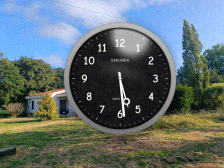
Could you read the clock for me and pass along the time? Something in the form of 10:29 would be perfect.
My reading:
5:29
